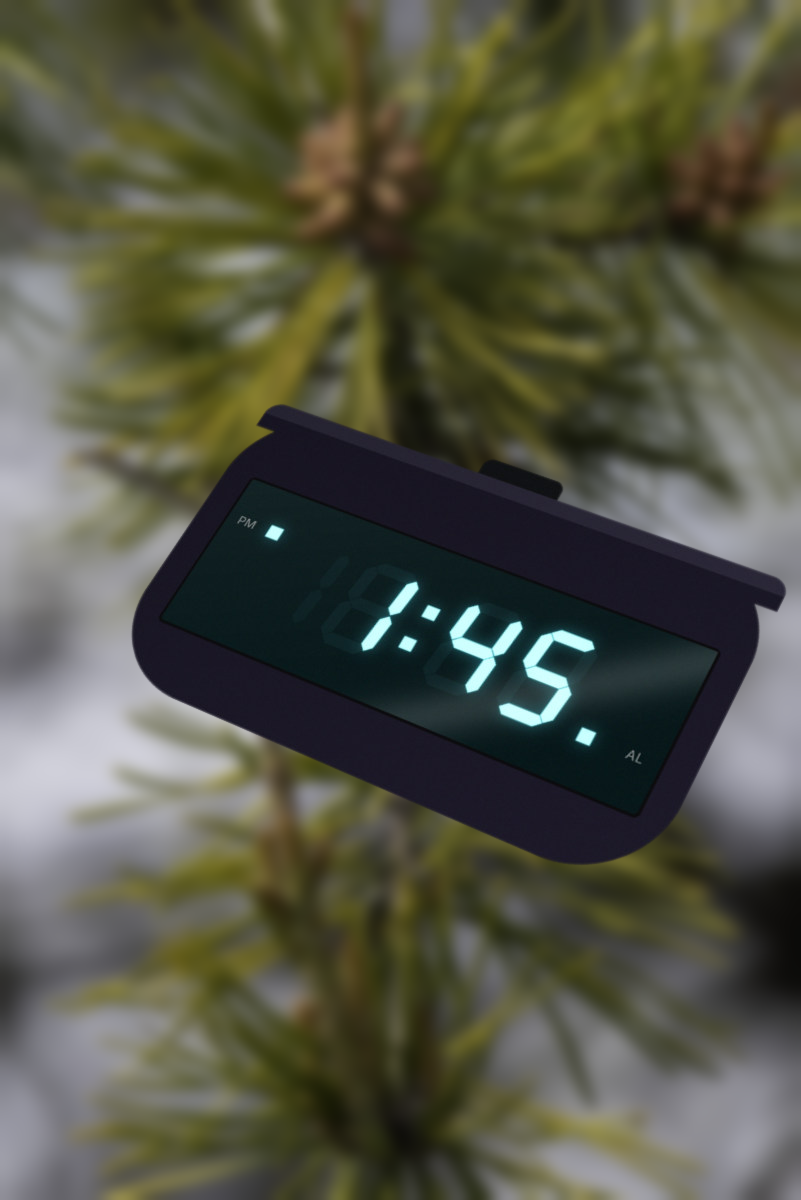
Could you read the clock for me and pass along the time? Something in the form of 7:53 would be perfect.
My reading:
1:45
